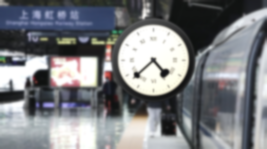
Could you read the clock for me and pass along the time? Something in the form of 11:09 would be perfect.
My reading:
4:38
